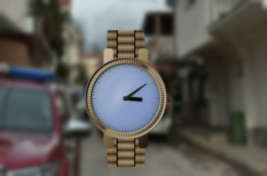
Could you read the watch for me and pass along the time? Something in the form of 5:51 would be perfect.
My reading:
3:09
